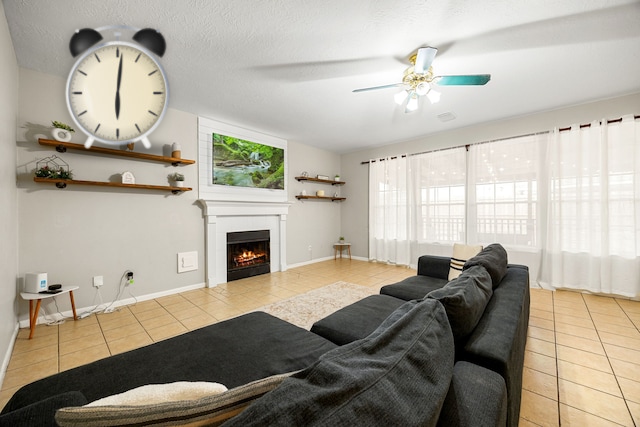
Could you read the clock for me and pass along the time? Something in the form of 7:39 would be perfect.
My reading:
6:01
